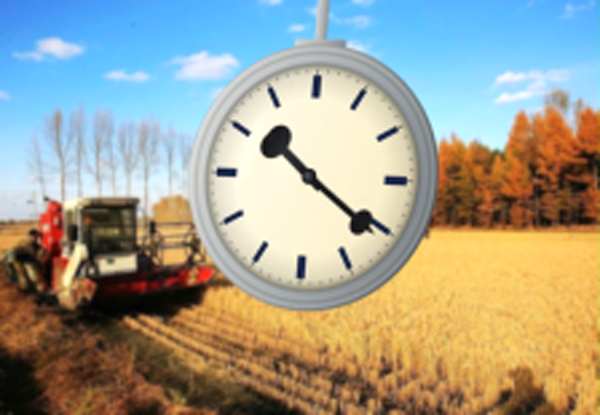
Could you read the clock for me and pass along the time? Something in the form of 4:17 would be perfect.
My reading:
10:21
